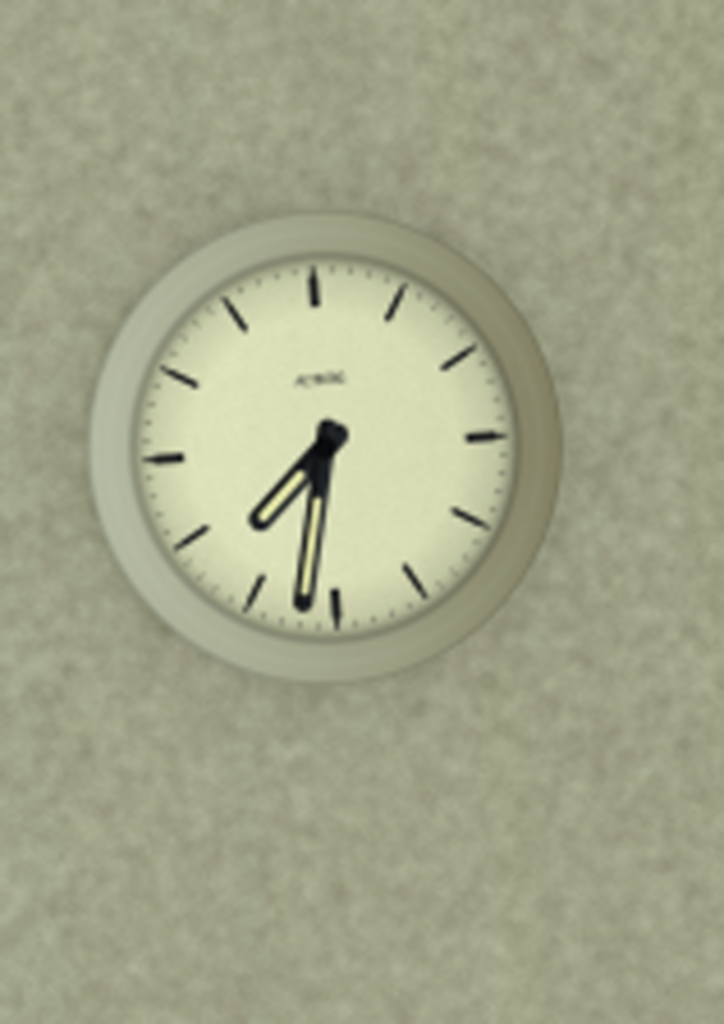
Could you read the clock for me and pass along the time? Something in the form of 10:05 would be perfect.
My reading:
7:32
